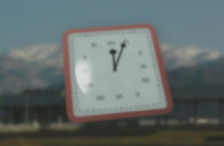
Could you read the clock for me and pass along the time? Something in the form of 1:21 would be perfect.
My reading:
12:04
